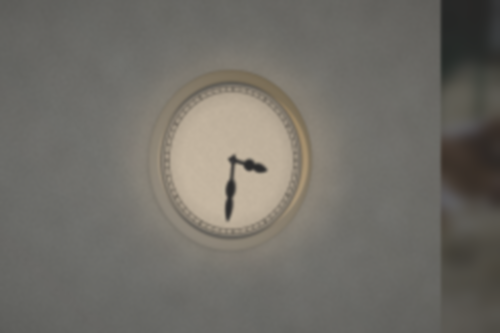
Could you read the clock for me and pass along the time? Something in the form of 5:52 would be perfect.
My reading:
3:31
